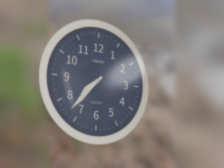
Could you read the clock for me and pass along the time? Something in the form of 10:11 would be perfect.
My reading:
7:37
